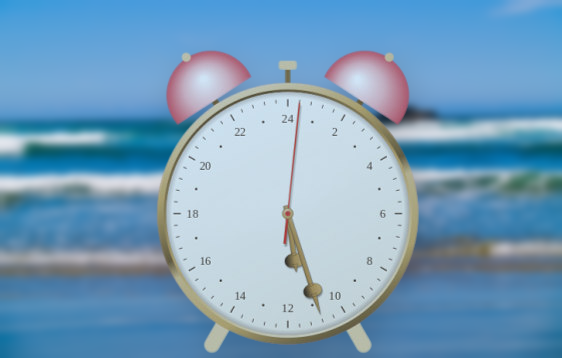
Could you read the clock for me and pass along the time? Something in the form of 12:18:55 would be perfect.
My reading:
11:27:01
